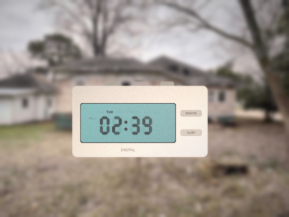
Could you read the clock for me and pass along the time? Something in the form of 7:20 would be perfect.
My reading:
2:39
